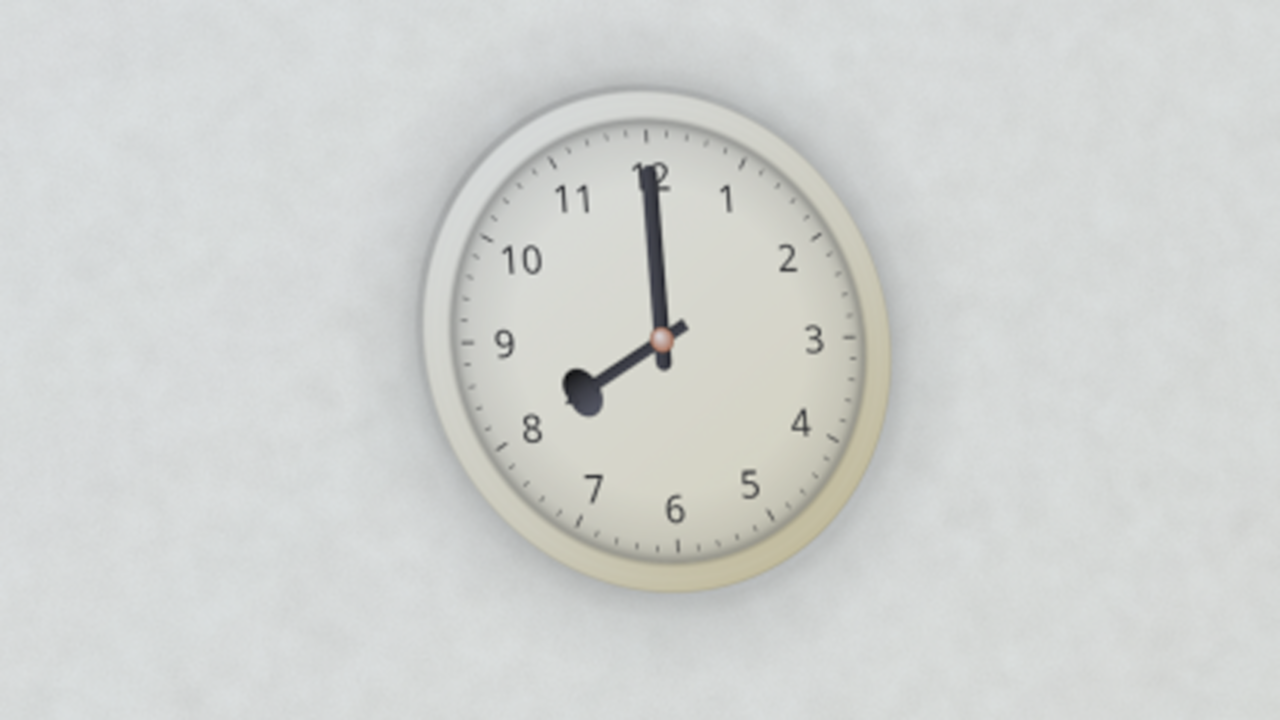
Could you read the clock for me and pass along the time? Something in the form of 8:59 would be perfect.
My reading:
8:00
